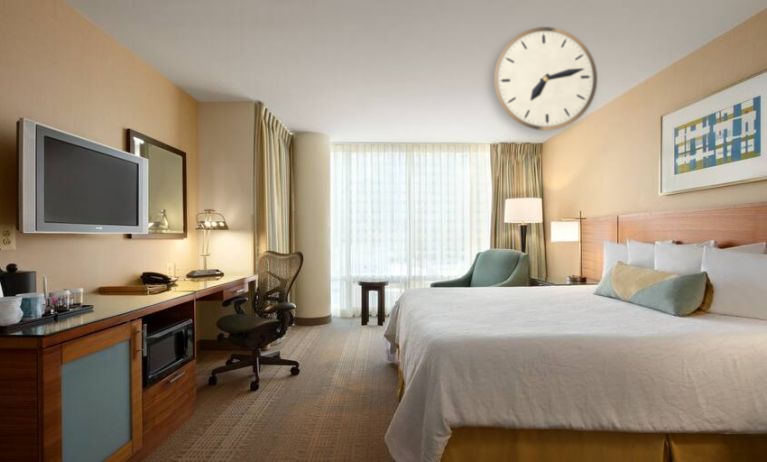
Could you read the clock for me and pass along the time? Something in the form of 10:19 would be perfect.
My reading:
7:13
